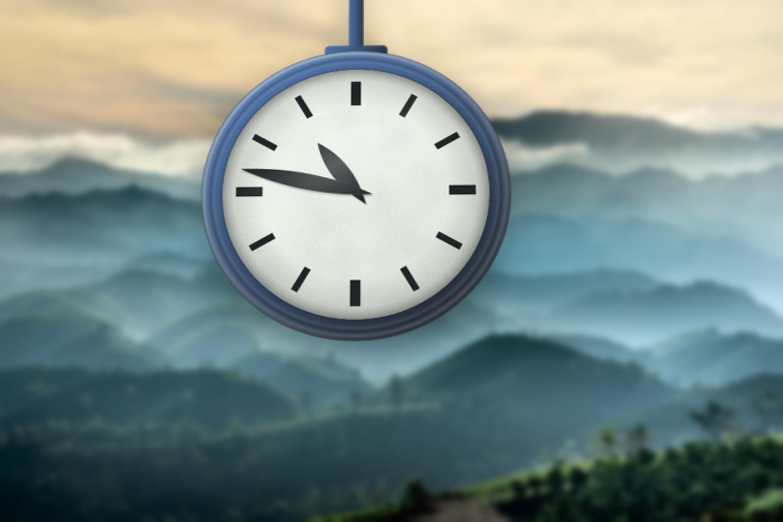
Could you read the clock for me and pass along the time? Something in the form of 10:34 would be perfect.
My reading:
10:47
